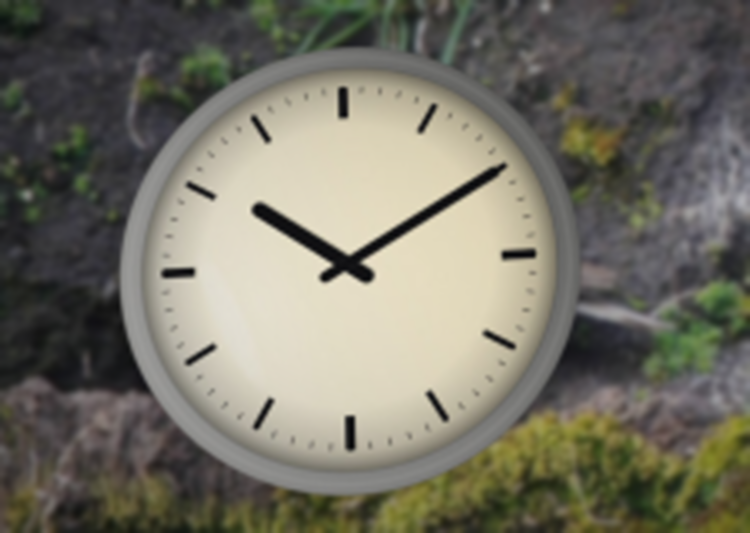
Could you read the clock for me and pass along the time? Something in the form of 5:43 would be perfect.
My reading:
10:10
